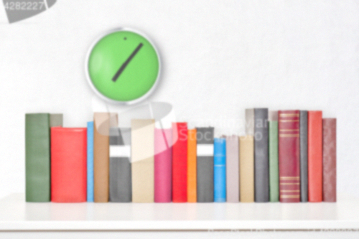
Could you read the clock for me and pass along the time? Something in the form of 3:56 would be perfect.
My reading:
7:06
